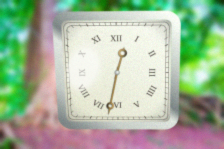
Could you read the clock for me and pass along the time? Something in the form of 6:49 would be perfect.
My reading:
12:32
